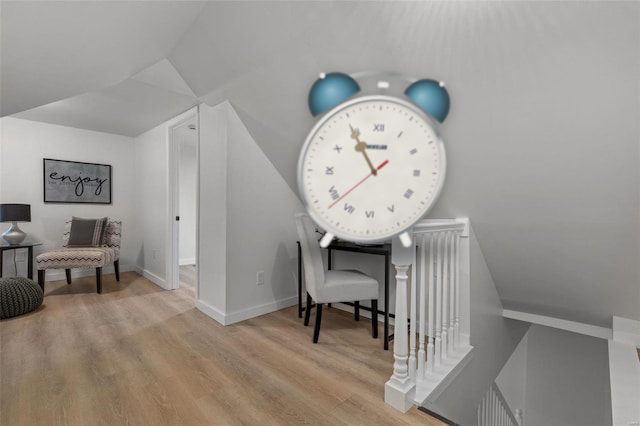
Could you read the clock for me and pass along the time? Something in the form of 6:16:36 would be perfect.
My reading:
10:54:38
